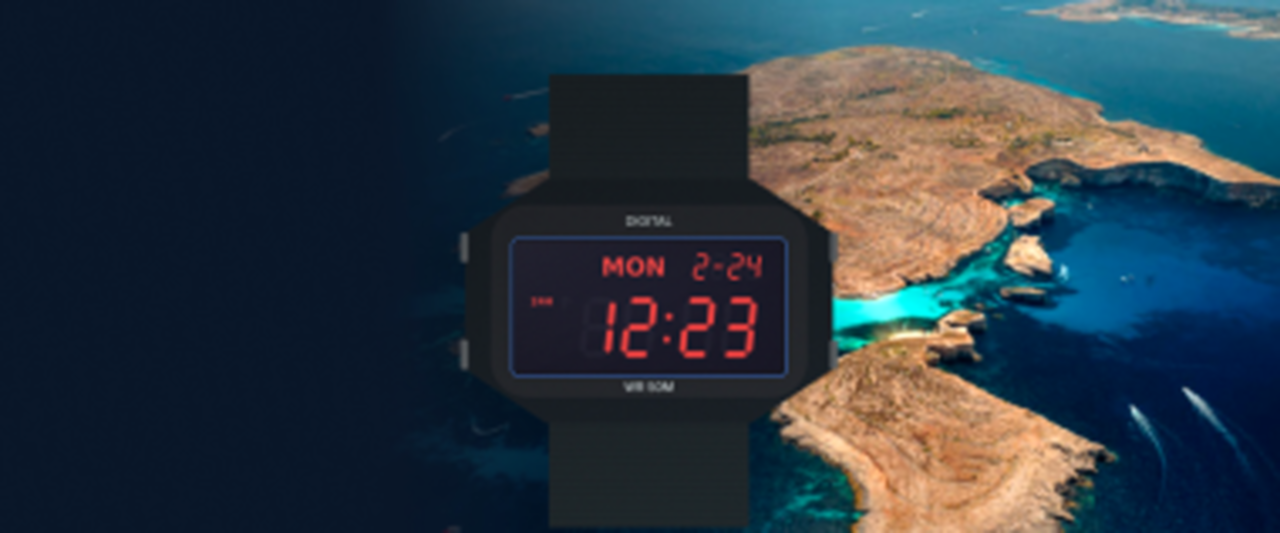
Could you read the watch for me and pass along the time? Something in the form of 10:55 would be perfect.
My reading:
12:23
